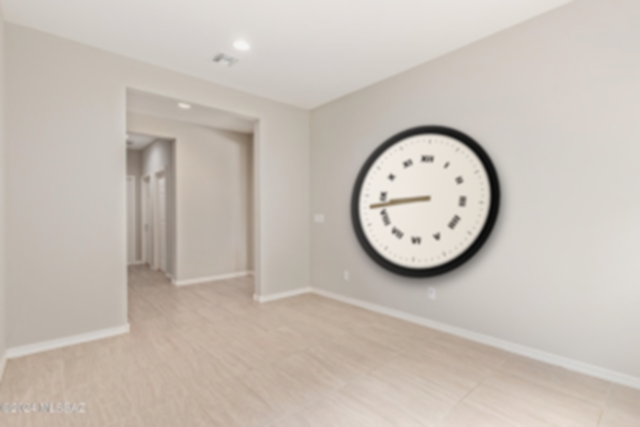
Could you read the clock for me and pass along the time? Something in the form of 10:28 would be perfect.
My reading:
8:43
